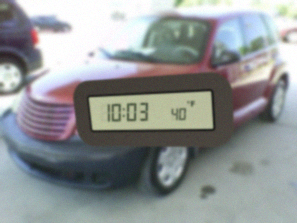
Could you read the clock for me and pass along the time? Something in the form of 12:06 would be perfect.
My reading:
10:03
